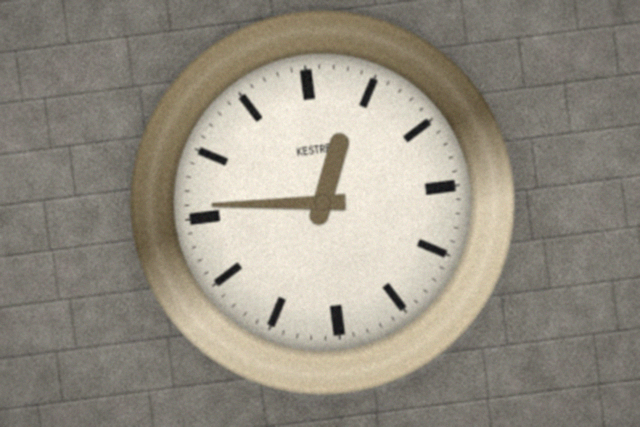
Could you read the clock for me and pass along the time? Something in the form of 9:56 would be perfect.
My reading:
12:46
